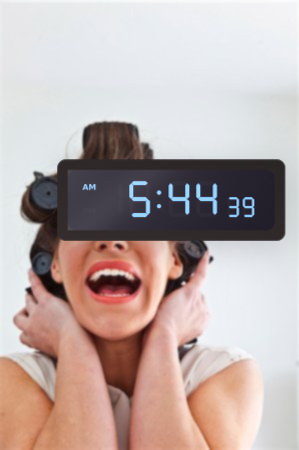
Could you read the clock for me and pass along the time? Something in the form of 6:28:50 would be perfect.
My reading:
5:44:39
